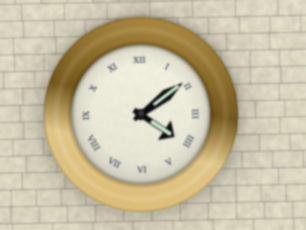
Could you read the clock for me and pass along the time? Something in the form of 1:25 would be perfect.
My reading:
4:09
